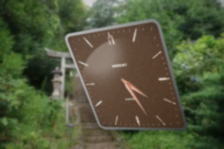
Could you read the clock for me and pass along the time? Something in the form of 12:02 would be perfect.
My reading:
4:27
